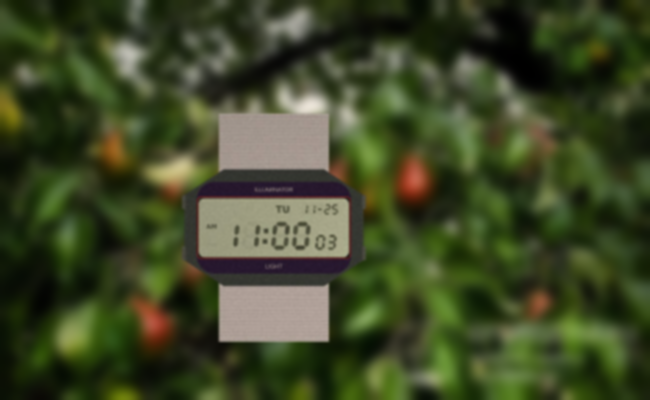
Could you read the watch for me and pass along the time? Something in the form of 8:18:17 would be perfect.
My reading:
11:00:03
